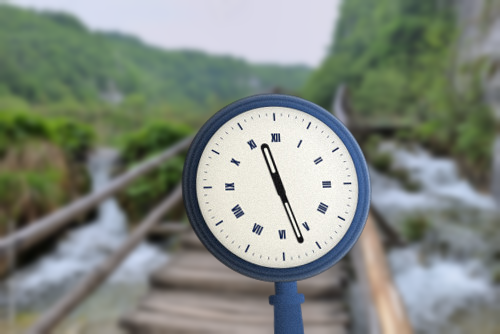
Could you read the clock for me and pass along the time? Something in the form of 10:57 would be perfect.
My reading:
11:27
